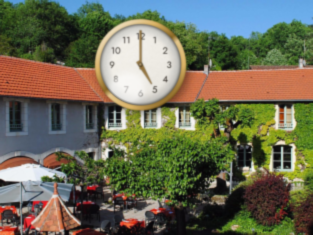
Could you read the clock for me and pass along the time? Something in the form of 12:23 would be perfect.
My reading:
5:00
